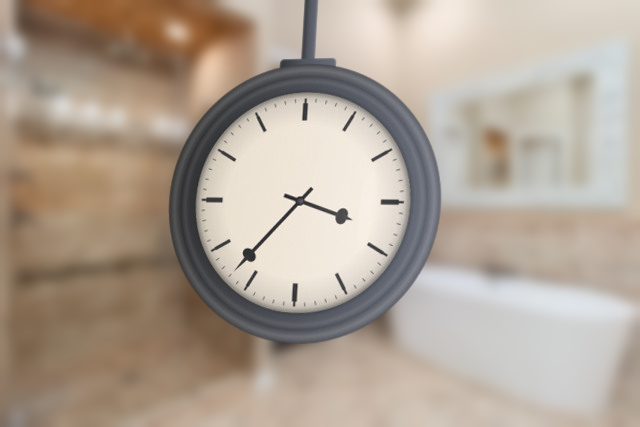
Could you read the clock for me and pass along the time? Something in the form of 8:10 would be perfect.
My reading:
3:37
